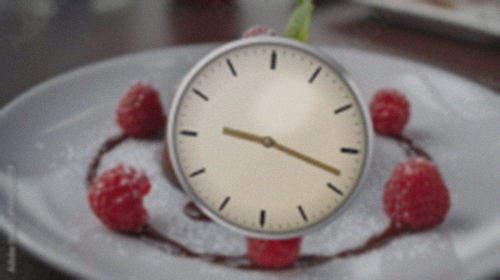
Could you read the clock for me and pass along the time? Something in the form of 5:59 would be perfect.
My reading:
9:18
